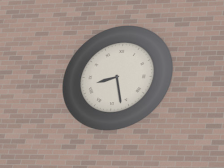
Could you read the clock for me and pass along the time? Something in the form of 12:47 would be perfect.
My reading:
8:27
